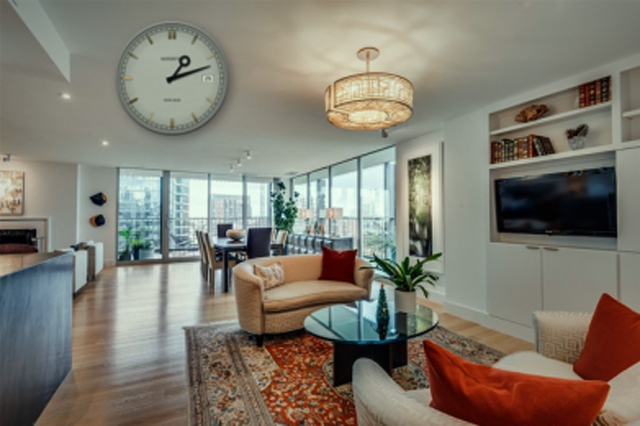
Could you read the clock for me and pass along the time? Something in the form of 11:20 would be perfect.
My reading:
1:12
